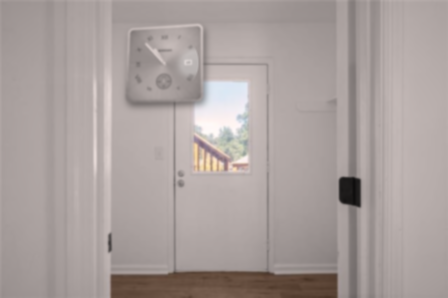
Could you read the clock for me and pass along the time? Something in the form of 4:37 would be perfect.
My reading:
10:53
